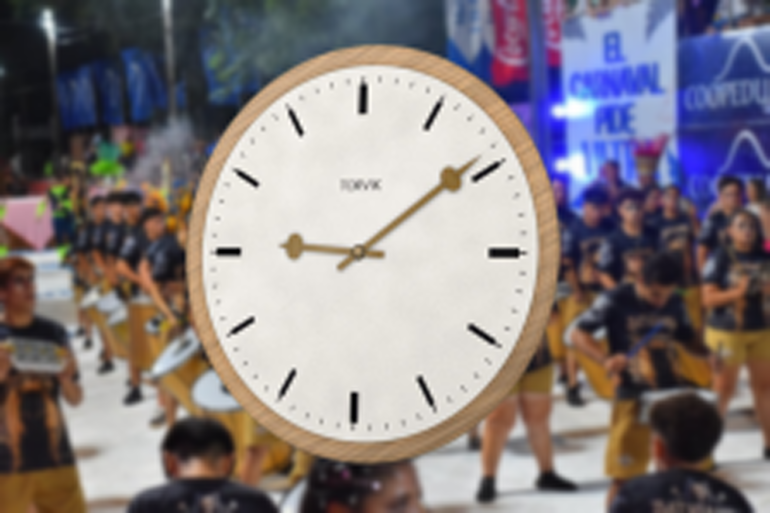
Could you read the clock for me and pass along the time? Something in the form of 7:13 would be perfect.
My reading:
9:09
